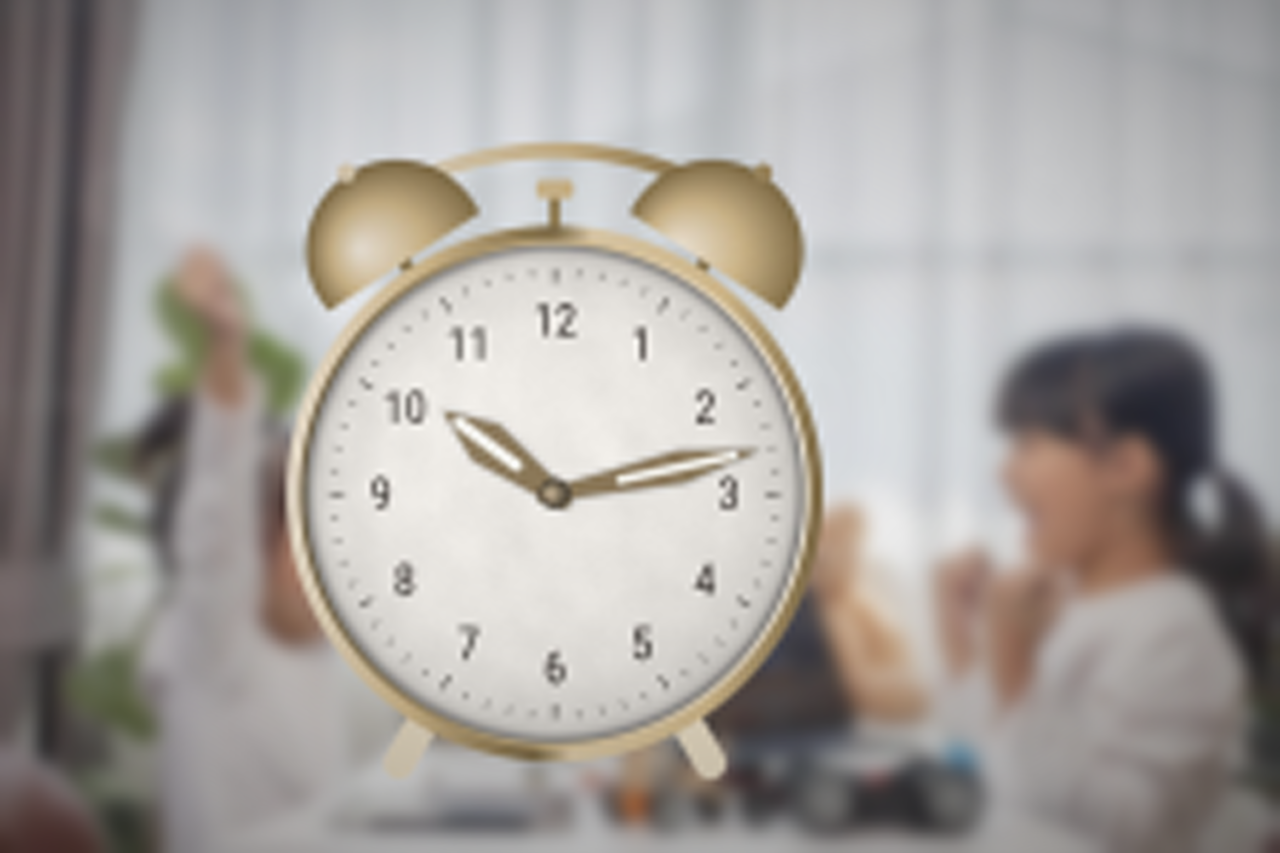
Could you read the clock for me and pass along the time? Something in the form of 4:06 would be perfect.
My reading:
10:13
